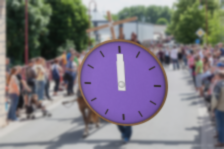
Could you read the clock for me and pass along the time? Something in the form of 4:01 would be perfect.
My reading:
12:00
